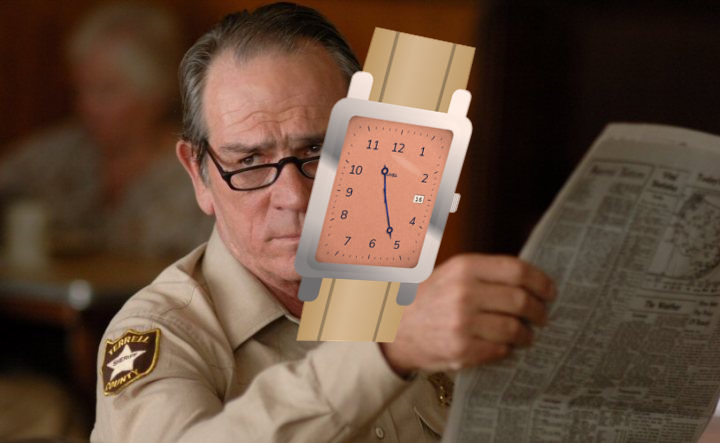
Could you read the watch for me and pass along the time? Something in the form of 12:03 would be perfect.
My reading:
11:26
